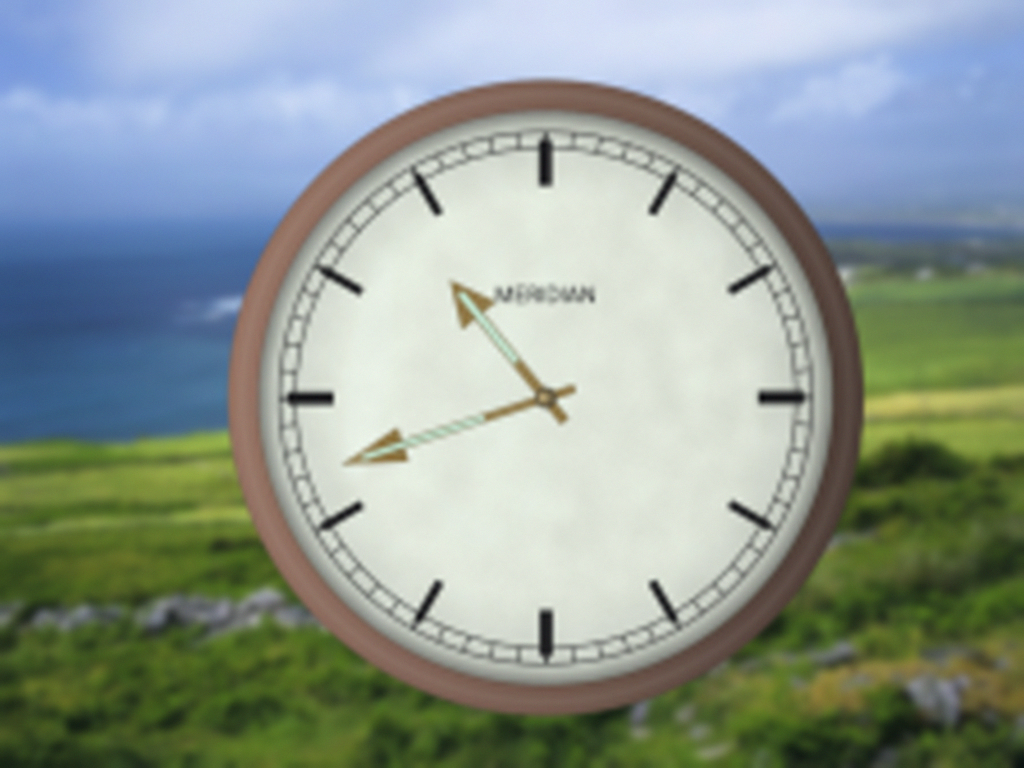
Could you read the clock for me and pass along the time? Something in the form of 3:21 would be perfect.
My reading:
10:42
